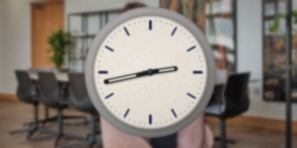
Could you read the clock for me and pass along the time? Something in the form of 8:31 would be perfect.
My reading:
2:43
